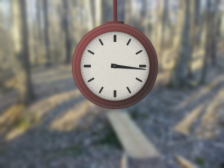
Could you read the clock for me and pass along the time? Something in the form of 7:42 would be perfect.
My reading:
3:16
